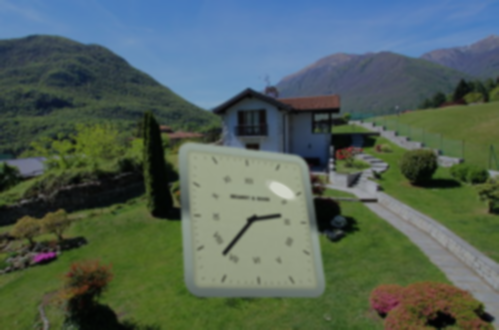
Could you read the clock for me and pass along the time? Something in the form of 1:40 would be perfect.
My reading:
2:37
